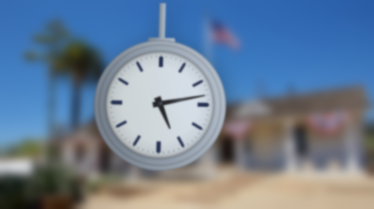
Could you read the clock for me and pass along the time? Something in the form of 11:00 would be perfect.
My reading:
5:13
